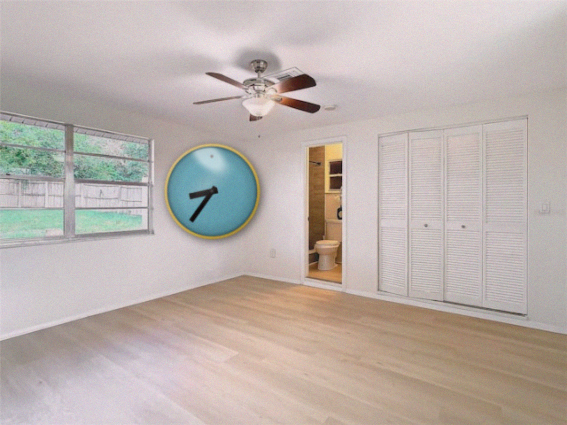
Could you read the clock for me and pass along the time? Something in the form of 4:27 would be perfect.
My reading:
8:36
